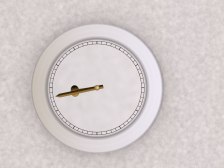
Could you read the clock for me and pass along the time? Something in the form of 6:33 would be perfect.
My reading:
8:43
